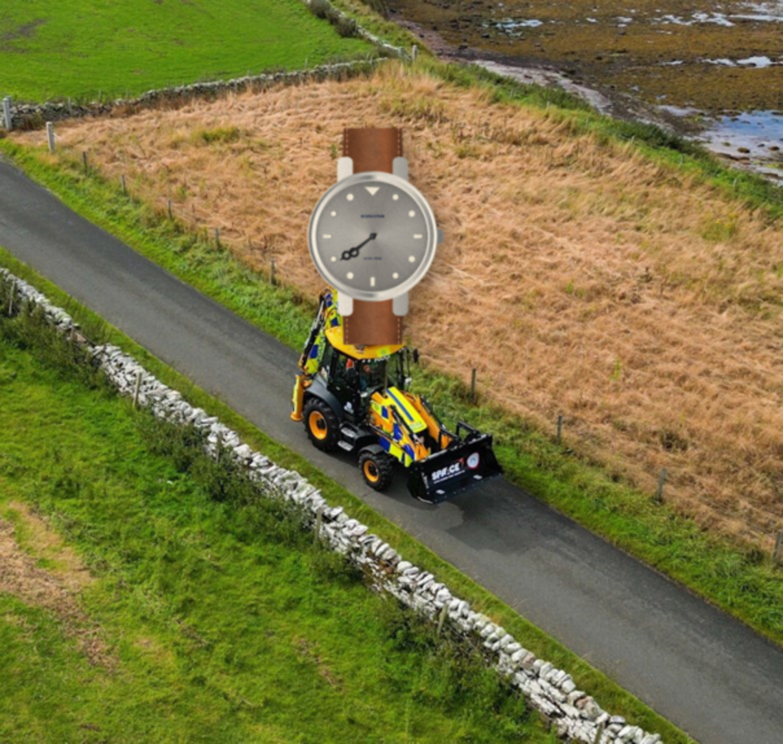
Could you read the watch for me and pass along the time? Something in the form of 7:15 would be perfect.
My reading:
7:39
